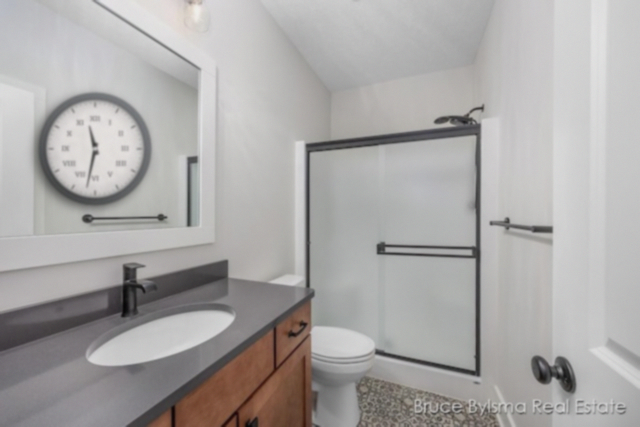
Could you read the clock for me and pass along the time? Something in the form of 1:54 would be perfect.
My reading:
11:32
